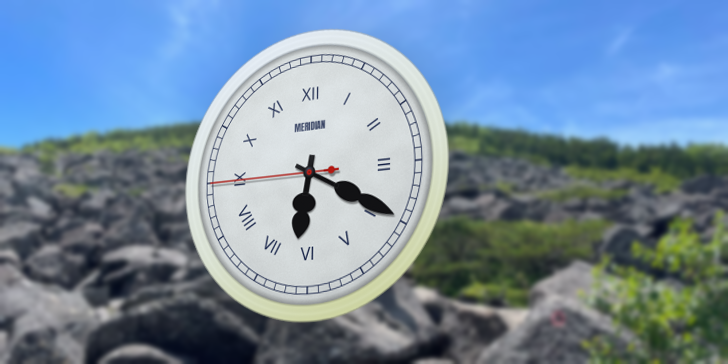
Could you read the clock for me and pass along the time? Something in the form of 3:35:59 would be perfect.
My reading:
6:19:45
